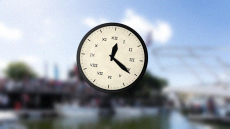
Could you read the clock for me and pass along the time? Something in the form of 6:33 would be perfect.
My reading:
12:21
